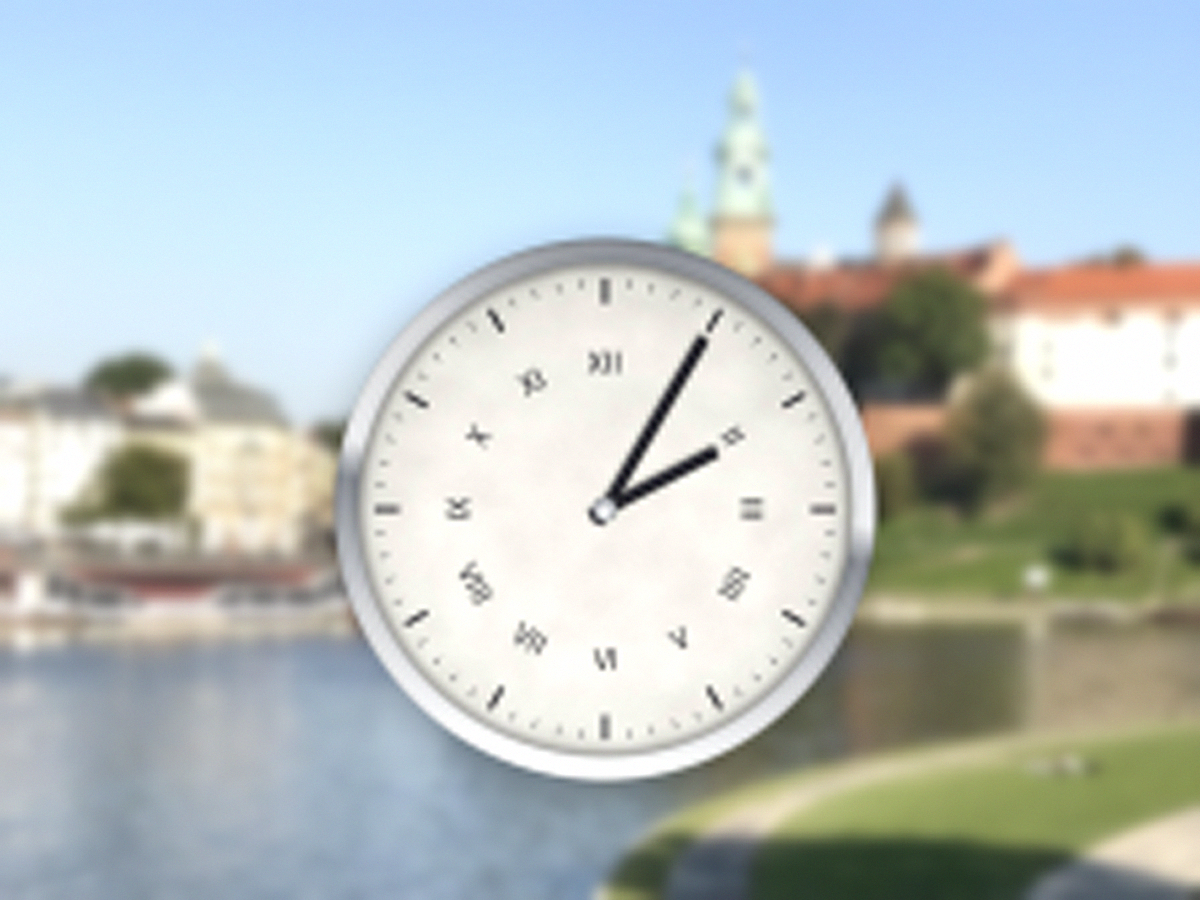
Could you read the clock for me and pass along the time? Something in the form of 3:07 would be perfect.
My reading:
2:05
